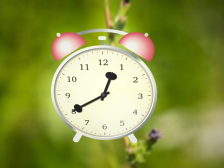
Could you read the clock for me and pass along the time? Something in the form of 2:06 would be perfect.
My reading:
12:40
